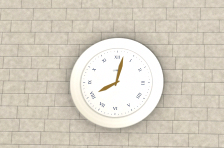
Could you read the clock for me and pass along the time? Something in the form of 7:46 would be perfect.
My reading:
8:02
